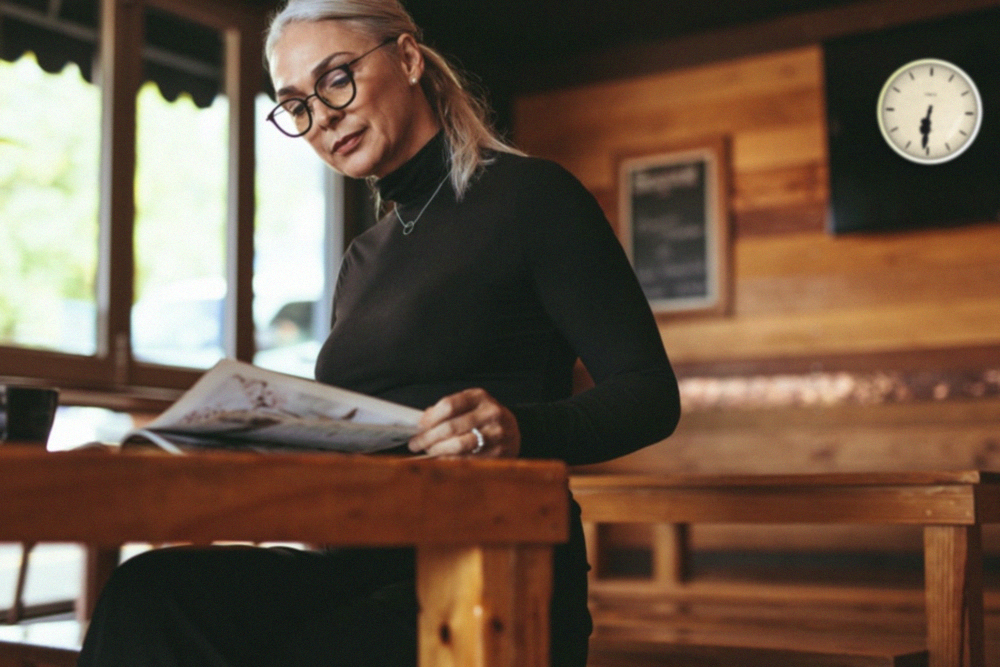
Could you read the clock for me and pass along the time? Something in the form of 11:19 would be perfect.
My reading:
6:31
